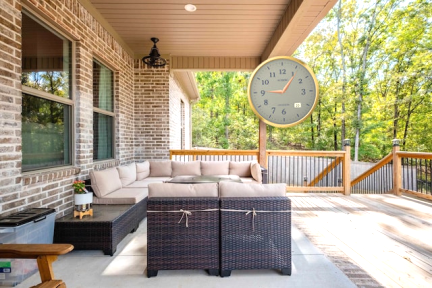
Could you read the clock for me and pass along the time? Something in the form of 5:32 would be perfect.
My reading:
9:06
